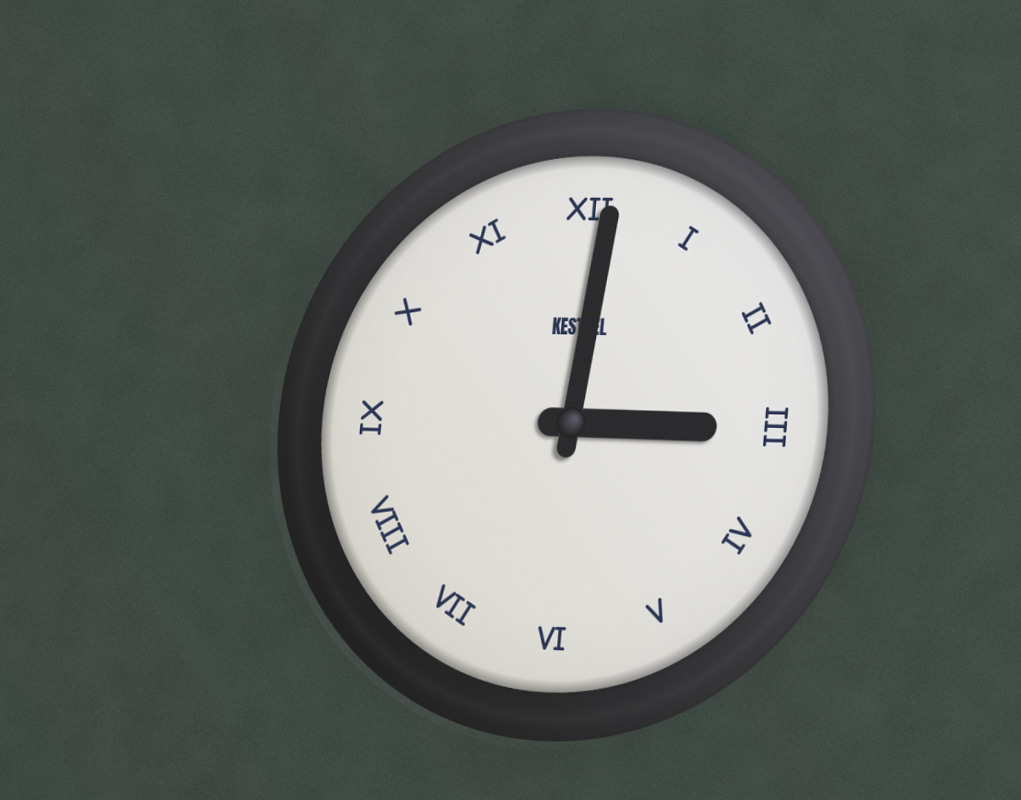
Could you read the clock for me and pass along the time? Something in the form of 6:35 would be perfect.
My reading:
3:01
